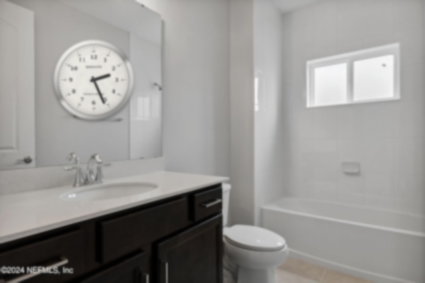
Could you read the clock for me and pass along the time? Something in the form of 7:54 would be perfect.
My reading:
2:26
